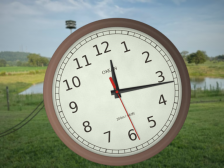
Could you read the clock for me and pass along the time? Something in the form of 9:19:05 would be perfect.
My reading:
12:16:29
